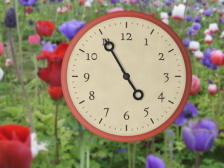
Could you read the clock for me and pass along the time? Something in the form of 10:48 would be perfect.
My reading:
4:55
